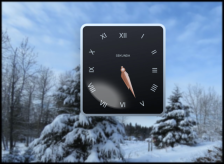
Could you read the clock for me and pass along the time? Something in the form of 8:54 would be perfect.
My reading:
5:26
